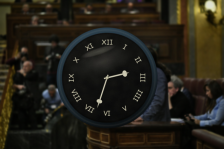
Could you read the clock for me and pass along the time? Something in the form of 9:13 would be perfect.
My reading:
2:33
